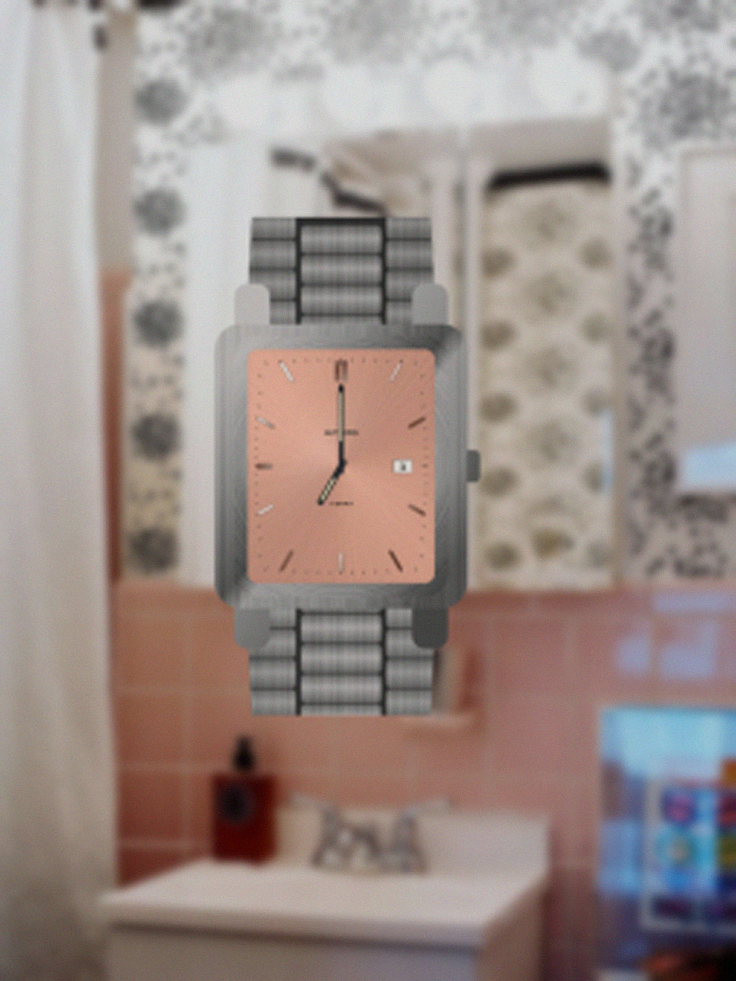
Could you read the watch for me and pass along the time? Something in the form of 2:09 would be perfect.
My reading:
7:00
